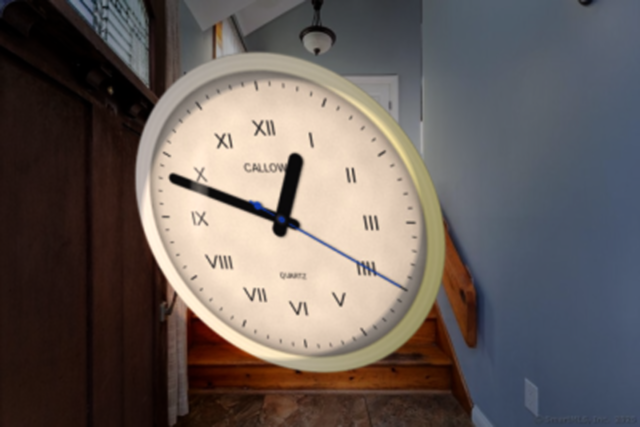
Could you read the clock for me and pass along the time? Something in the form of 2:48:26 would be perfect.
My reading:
12:48:20
